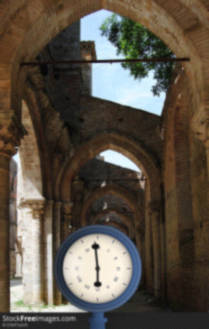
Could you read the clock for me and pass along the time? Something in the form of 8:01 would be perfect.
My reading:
5:59
